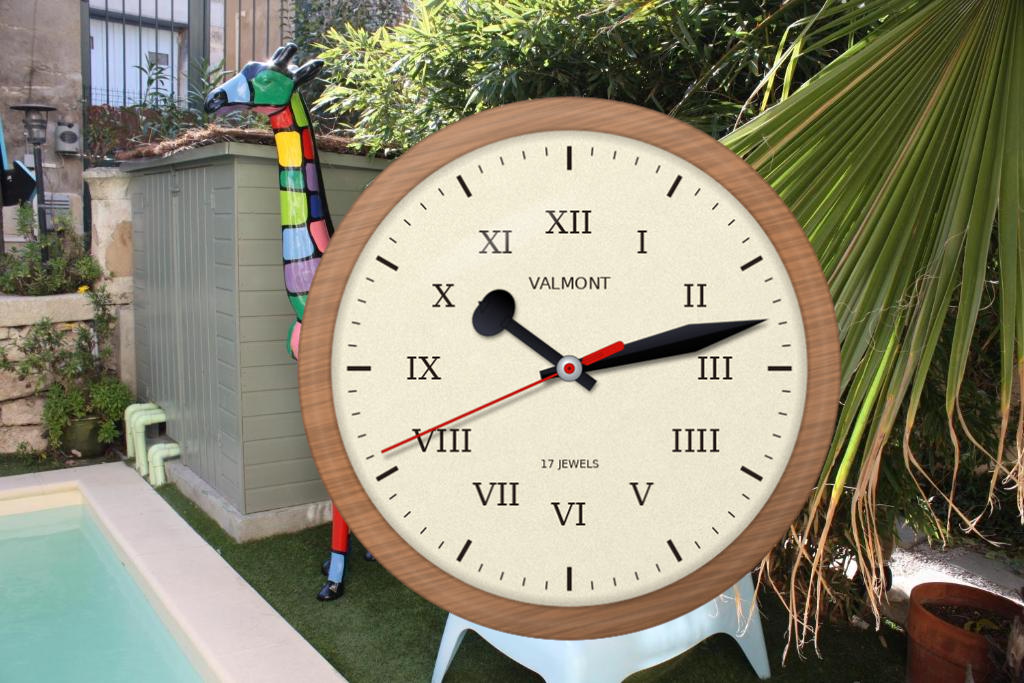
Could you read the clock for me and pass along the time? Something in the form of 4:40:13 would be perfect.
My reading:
10:12:41
